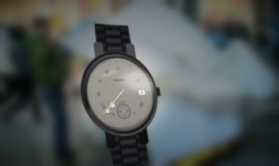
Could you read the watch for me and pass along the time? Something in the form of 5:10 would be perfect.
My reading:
7:38
